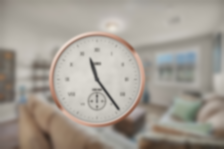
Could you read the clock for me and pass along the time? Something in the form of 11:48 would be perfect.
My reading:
11:24
